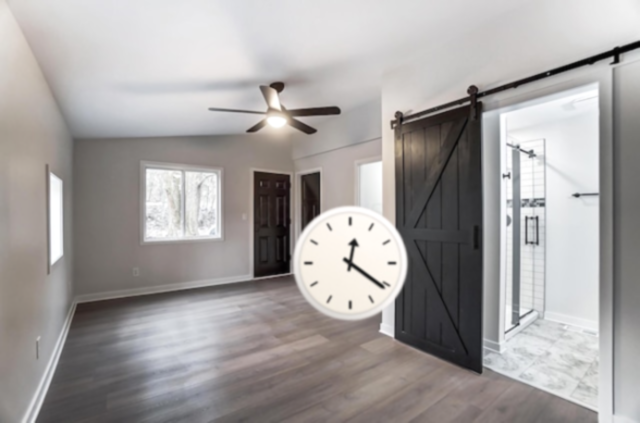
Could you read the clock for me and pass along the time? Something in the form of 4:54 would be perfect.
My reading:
12:21
